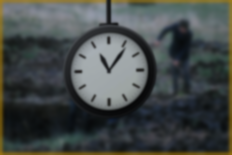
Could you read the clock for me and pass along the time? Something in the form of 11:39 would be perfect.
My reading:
11:06
